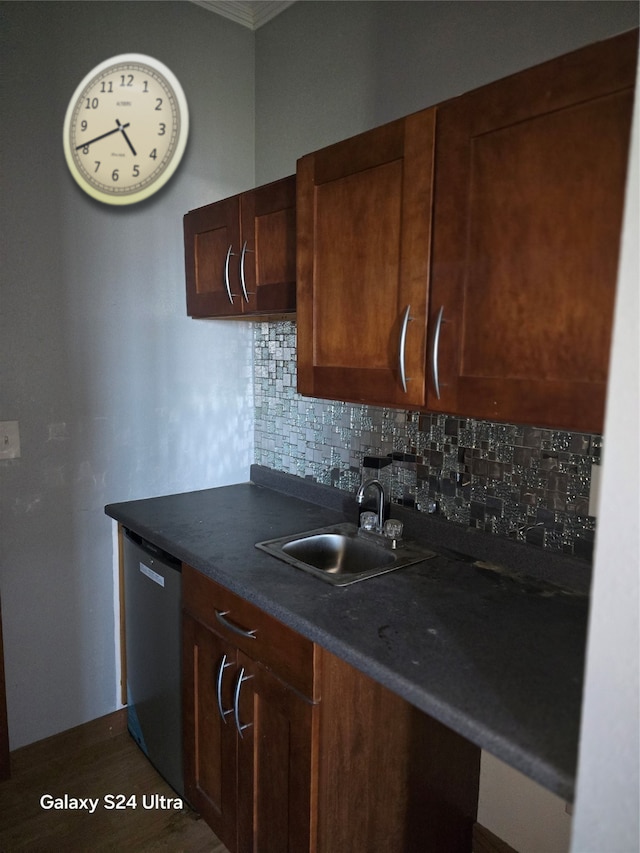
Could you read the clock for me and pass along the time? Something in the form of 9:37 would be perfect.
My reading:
4:41
